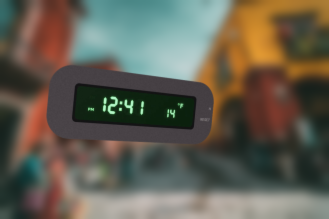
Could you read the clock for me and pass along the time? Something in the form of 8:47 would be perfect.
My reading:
12:41
